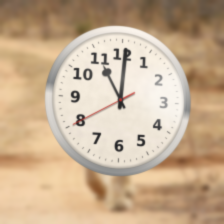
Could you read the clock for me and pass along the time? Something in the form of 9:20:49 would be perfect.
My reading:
11:00:40
